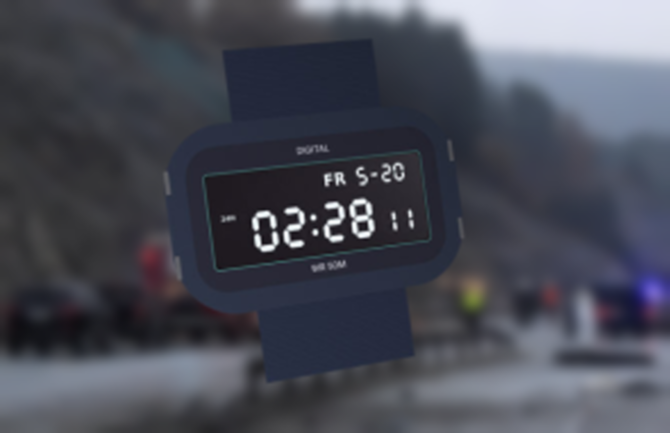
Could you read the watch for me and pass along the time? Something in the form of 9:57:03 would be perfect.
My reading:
2:28:11
